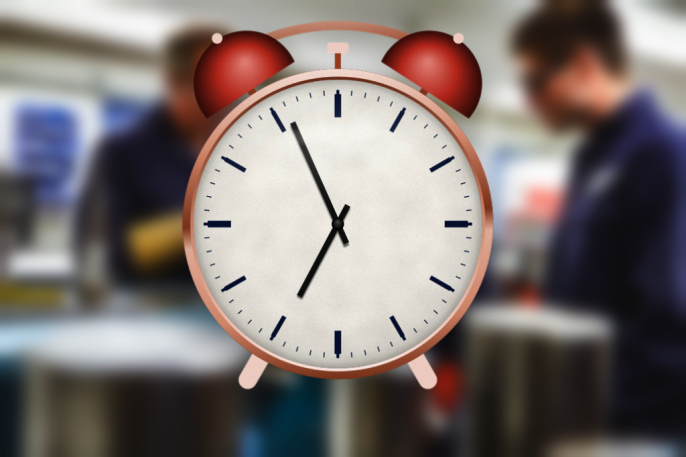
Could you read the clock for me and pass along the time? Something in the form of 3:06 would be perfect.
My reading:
6:56
